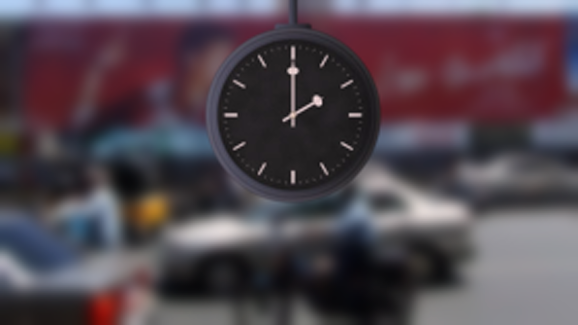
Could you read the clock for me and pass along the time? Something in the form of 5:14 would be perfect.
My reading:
2:00
